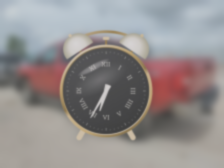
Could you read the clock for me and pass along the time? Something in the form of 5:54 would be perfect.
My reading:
6:35
